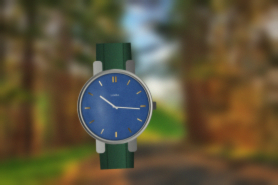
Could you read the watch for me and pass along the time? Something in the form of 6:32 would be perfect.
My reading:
10:16
